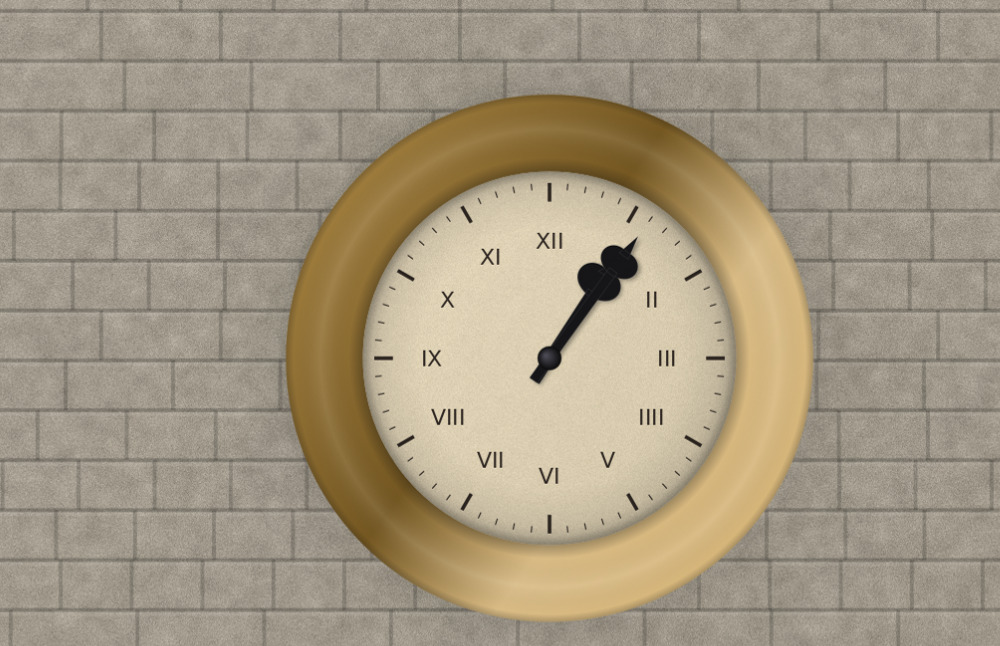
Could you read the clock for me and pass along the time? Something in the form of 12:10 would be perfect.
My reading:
1:06
